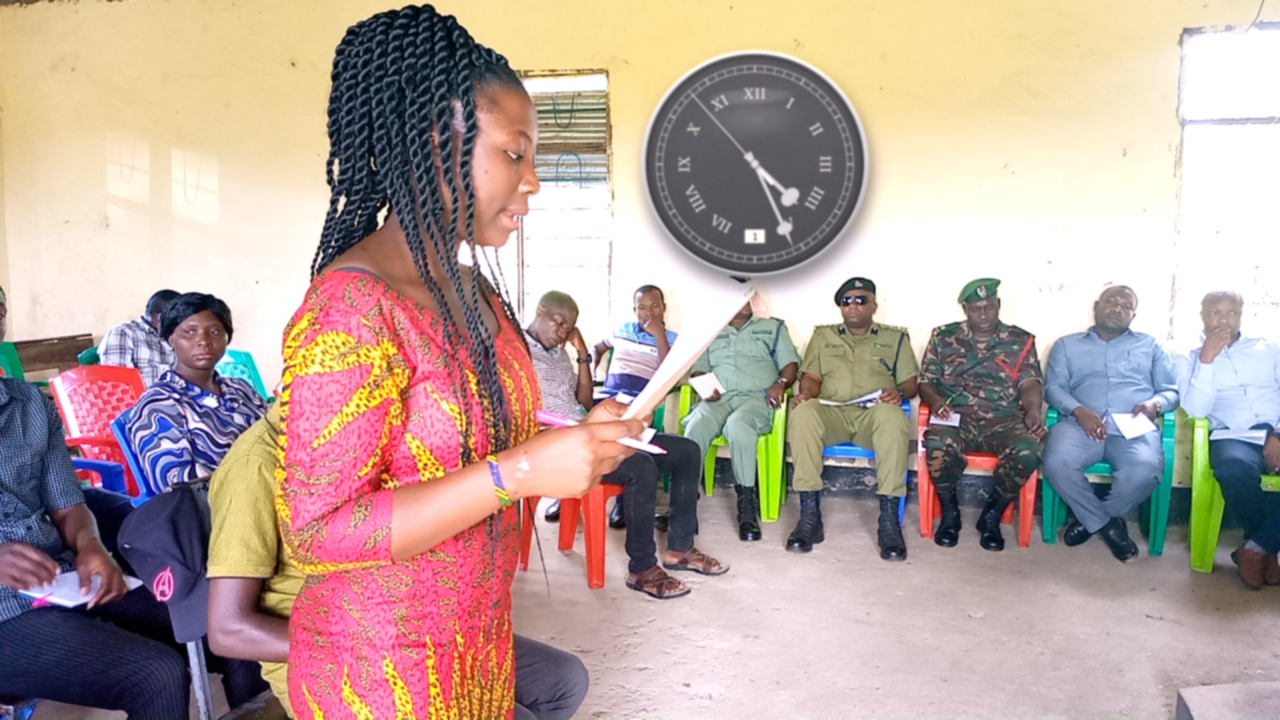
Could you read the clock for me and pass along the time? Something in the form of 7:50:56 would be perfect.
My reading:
4:25:53
